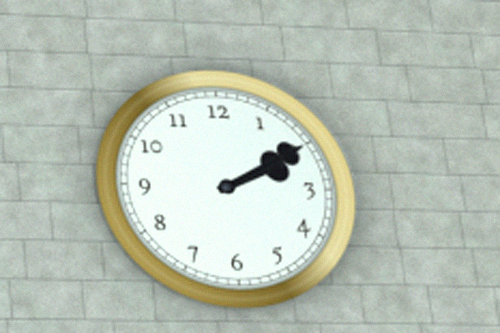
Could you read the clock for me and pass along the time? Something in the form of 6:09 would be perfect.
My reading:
2:10
